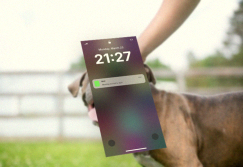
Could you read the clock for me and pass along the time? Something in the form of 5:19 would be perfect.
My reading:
21:27
